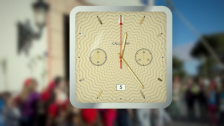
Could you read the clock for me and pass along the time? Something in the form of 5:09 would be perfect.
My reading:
12:24
